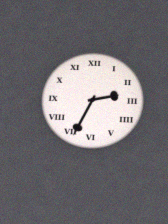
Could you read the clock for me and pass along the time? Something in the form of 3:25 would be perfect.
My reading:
2:34
